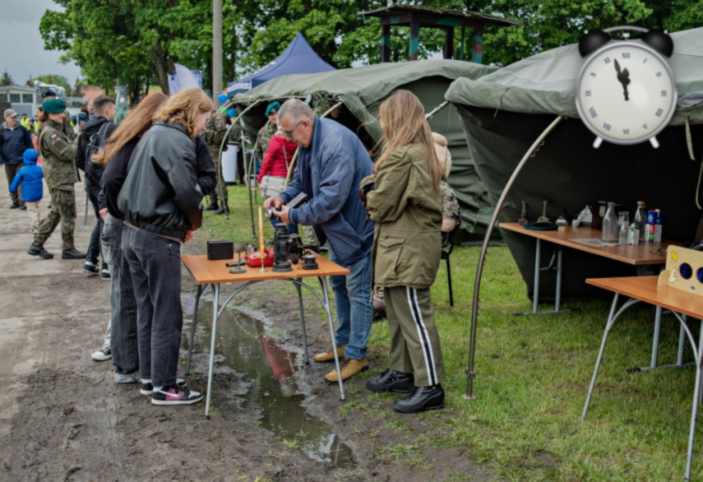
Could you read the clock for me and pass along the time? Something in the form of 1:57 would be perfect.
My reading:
11:57
